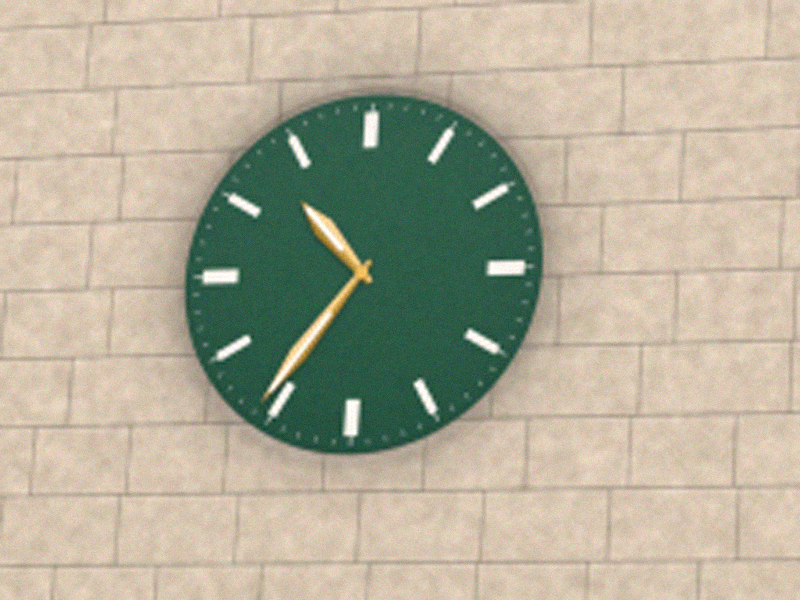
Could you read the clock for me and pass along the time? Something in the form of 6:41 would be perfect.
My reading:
10:36
